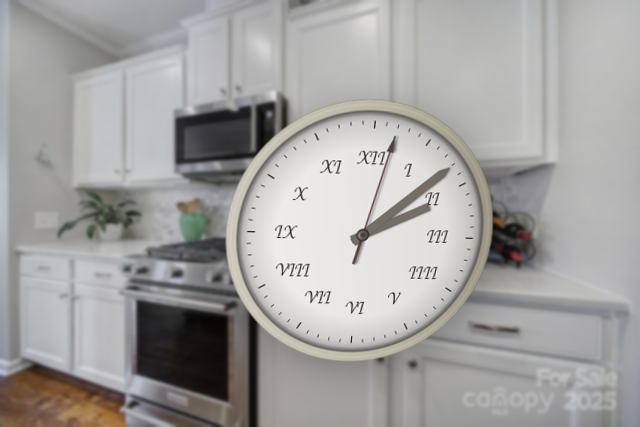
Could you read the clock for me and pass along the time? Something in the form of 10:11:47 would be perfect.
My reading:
2:08:02
